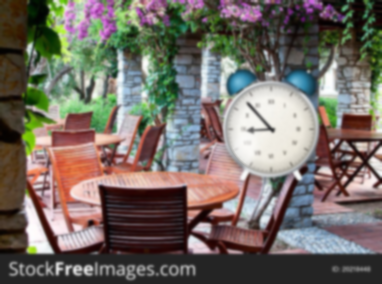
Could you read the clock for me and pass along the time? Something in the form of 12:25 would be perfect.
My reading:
8:53
